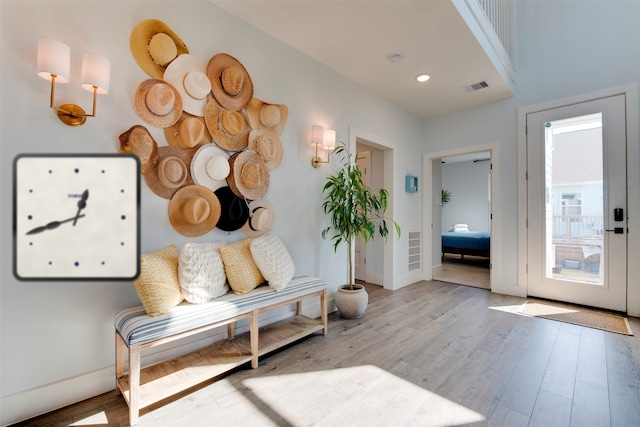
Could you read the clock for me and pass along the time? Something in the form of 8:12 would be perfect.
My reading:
12:42
